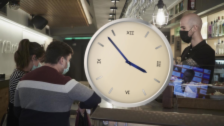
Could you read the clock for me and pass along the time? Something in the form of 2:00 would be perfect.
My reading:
3:53
